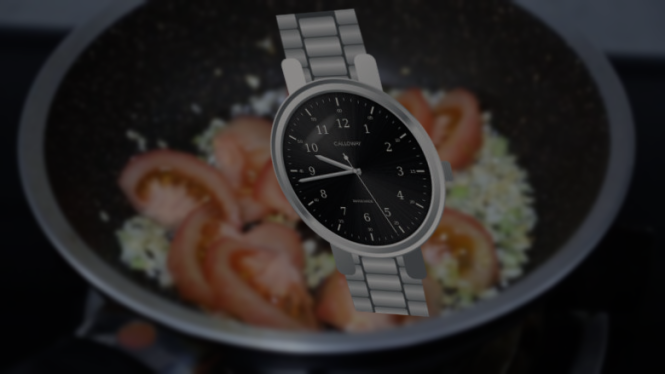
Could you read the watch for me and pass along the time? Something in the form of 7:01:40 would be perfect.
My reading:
9:43:26
